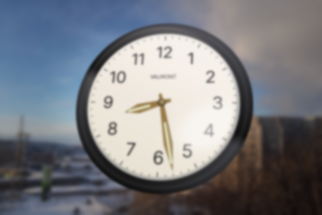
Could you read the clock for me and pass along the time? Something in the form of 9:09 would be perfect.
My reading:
8:28
